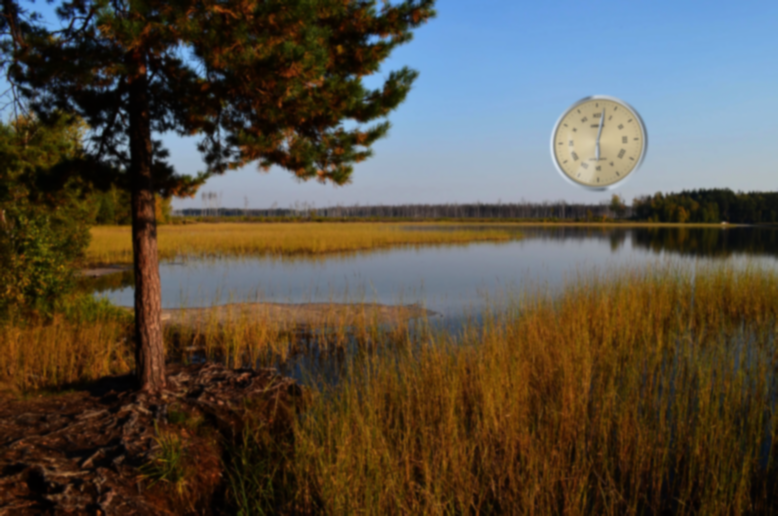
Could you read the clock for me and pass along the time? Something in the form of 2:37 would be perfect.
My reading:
6:02
